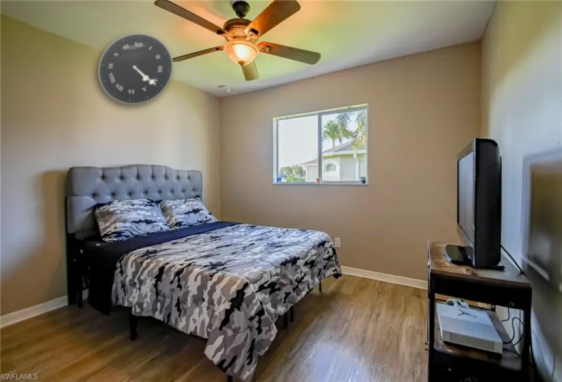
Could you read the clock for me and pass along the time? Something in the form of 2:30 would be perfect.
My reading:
4:21
